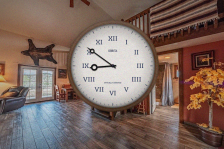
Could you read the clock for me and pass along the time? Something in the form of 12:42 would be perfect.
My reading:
8:51
